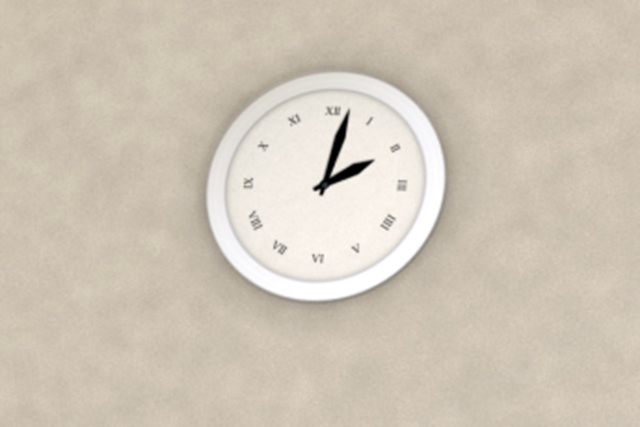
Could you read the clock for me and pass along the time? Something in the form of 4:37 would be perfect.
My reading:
2:02
